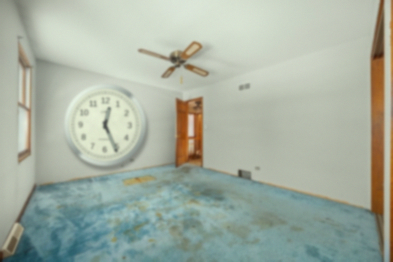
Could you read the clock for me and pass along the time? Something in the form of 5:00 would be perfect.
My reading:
12:26
